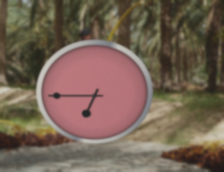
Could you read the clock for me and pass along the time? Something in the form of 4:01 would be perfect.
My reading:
6:45
